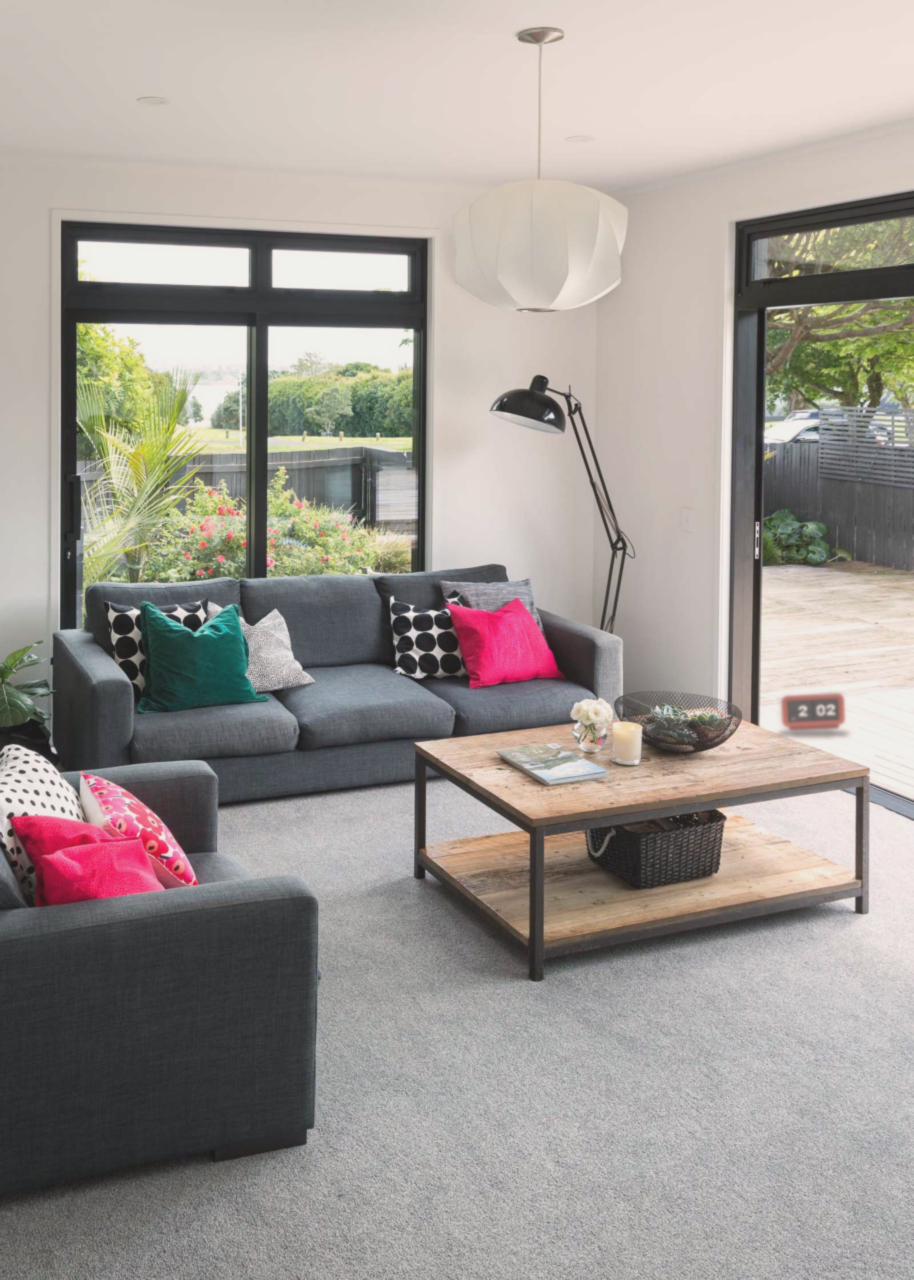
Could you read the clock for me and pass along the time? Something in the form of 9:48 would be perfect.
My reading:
2:02
